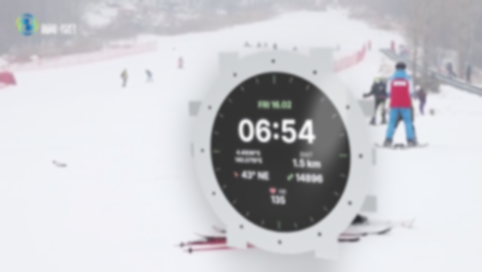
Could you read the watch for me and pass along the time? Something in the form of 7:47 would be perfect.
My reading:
6:54
